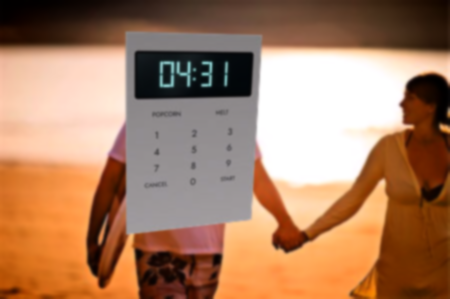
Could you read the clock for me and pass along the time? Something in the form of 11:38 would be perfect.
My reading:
4:31
